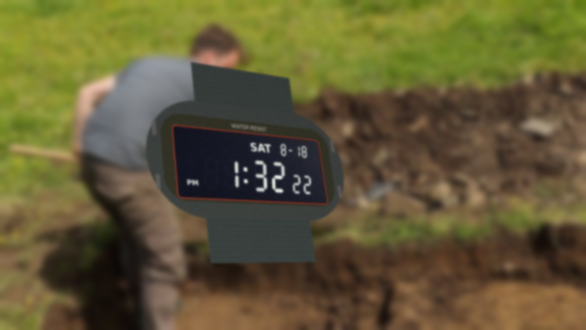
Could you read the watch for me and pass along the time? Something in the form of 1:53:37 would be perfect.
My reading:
1:32:22
